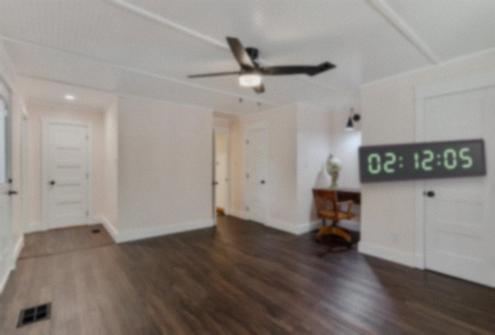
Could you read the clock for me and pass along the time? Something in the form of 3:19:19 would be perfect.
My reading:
2:12:05
